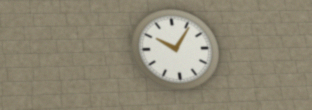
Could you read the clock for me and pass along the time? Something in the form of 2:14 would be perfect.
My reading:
10:06
